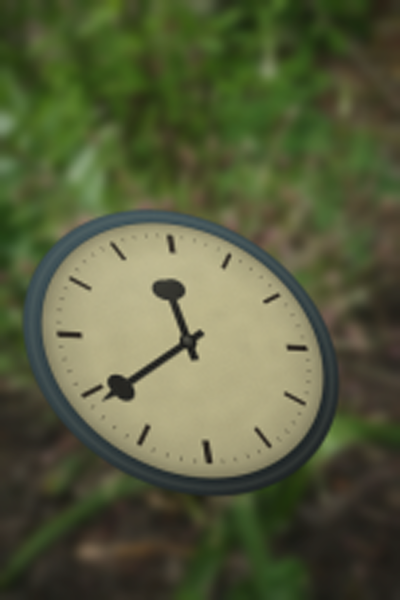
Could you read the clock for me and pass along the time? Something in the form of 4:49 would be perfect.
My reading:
11:39
